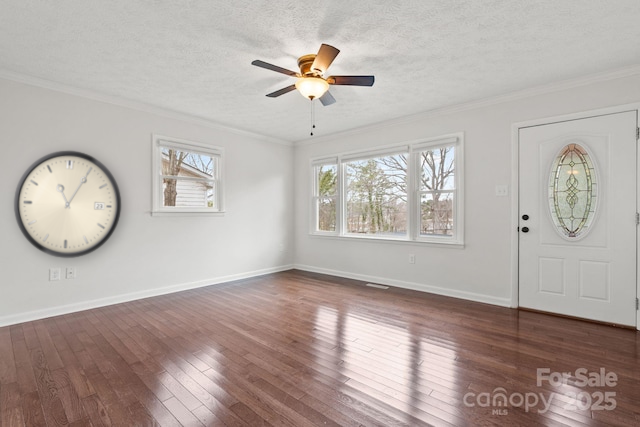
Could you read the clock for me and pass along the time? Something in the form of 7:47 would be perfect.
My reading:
11:05
